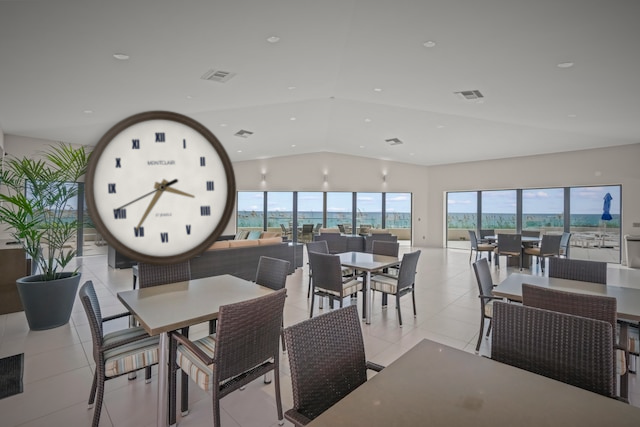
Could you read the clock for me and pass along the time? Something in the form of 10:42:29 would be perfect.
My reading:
3:35:41
